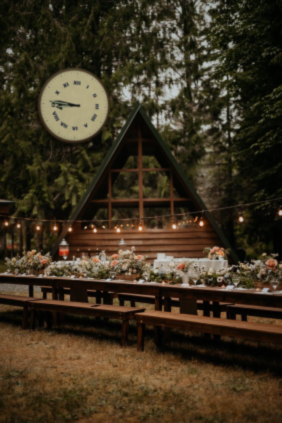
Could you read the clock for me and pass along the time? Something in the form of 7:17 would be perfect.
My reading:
8:46
